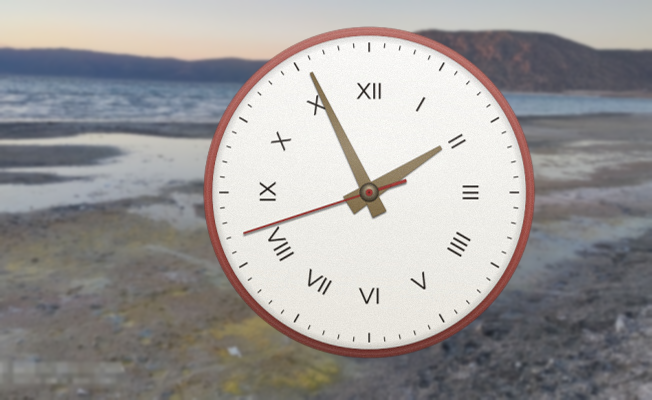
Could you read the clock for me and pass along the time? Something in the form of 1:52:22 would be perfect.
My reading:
1:55:42
